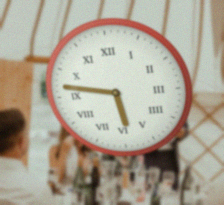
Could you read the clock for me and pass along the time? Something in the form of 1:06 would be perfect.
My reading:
5:47
